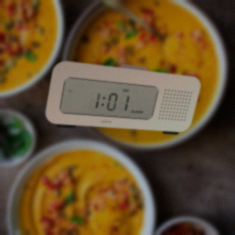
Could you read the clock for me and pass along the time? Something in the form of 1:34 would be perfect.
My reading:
1:01
